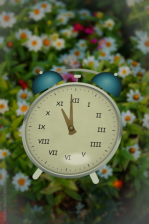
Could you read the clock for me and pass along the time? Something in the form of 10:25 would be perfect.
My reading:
10:59
